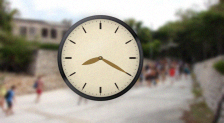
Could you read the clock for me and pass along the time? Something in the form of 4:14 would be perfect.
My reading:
8:20
